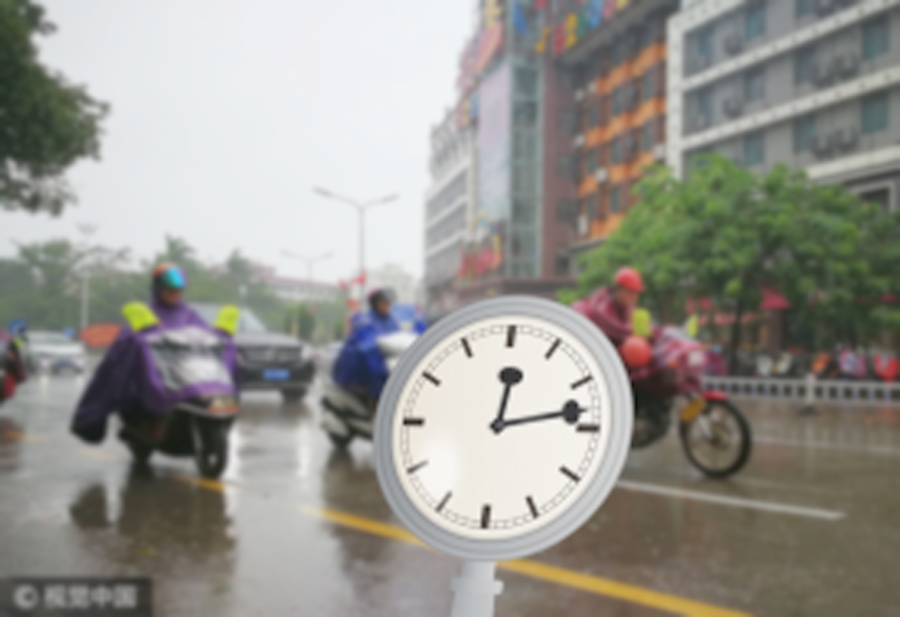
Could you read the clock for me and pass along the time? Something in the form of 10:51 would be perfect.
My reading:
12:13
